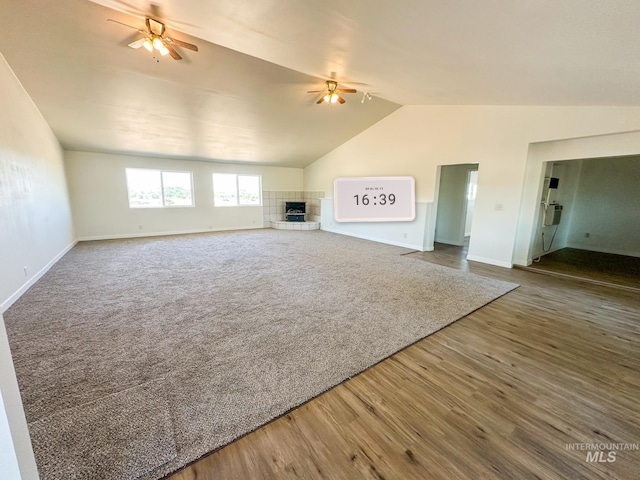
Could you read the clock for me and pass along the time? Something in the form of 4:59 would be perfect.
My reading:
16:39
